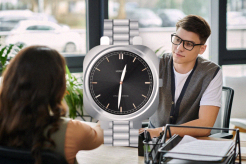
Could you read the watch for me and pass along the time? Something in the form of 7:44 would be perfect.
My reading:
12:31
